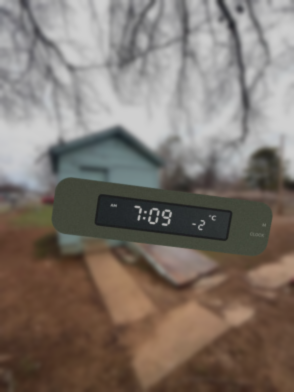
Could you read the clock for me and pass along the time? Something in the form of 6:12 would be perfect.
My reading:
7:09
